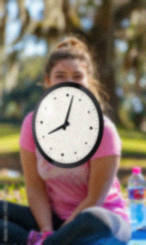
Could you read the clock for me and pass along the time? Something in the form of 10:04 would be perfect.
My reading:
8:02
